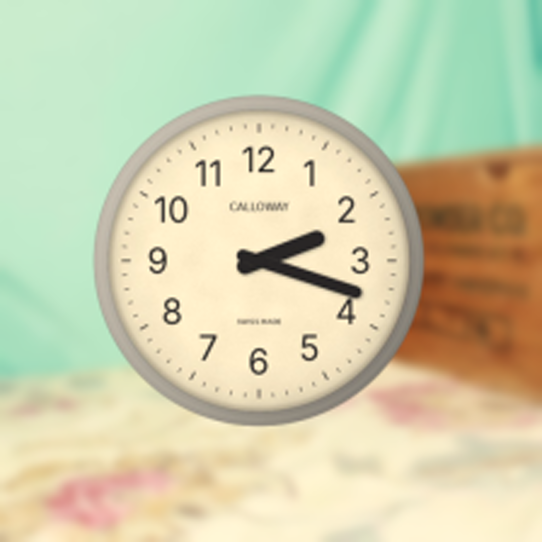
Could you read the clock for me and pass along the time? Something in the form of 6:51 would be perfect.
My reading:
2:18
